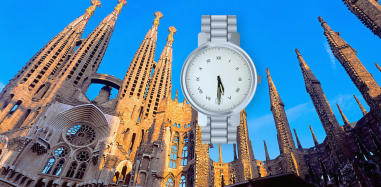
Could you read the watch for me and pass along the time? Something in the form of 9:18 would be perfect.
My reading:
5:30
